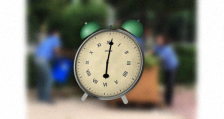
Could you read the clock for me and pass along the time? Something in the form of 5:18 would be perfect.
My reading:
6:01
